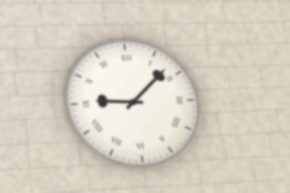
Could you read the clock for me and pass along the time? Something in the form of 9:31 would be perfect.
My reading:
9:08
